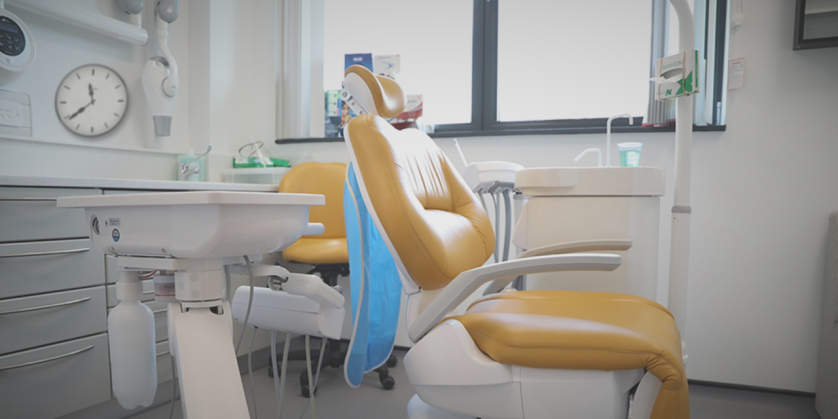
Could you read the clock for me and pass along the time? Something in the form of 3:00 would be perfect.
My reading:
11:39
